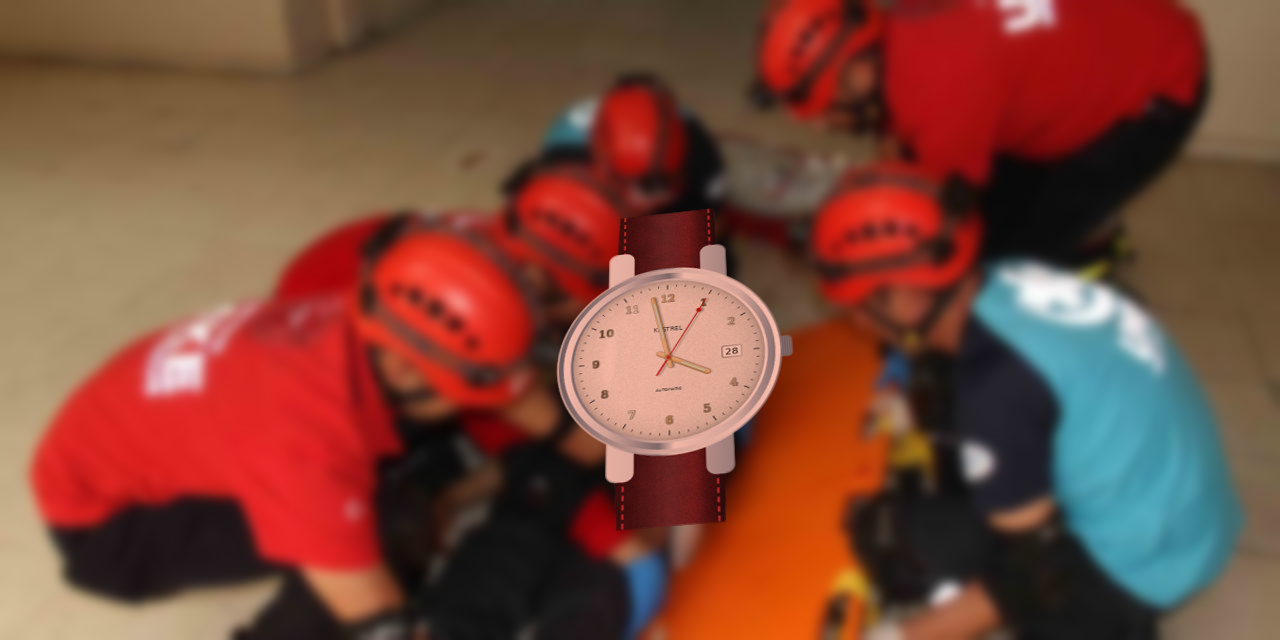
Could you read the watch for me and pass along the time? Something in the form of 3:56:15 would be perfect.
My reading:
3:58:05
